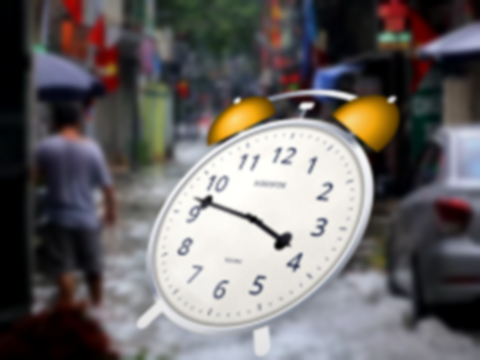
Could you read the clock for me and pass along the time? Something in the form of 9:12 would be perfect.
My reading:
3:47
